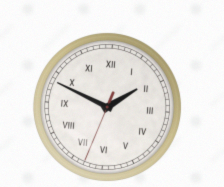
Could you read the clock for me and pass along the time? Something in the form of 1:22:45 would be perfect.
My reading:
1:48:33
